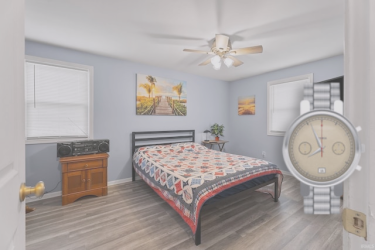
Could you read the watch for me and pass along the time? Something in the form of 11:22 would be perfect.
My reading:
7:56
